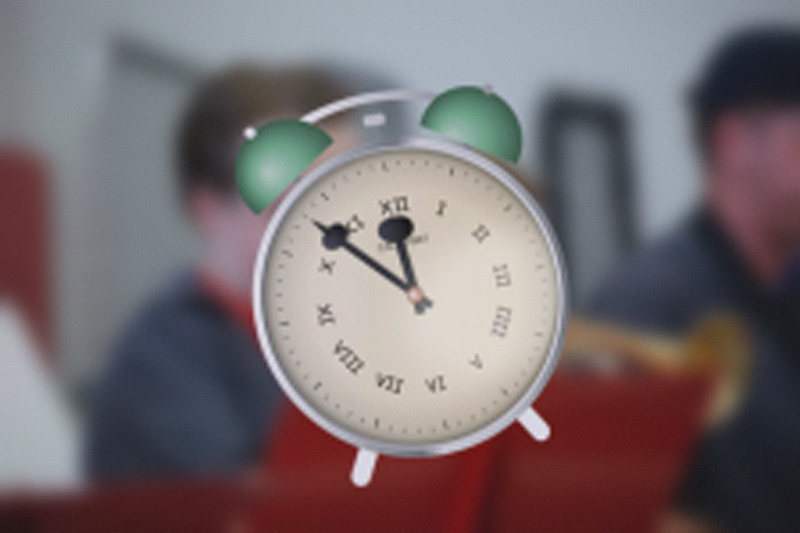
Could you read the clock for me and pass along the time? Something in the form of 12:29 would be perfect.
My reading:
11:53
